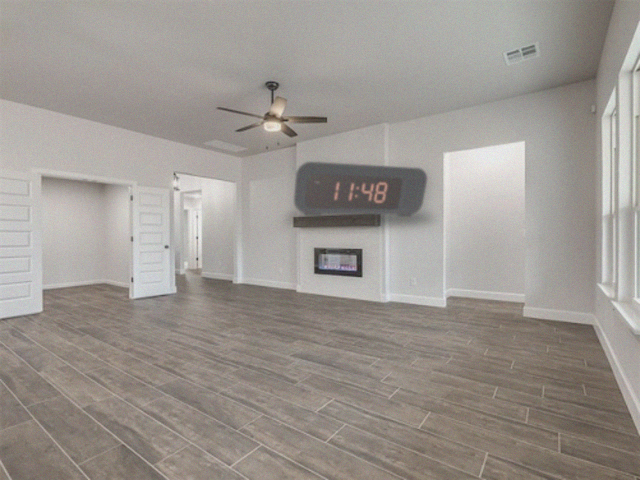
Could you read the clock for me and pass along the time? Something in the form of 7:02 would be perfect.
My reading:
11:48
